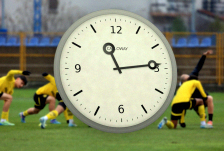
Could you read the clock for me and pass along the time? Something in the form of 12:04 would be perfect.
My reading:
11:14
